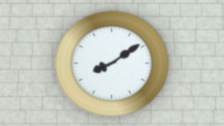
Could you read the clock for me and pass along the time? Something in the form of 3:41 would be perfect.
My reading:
8:09
